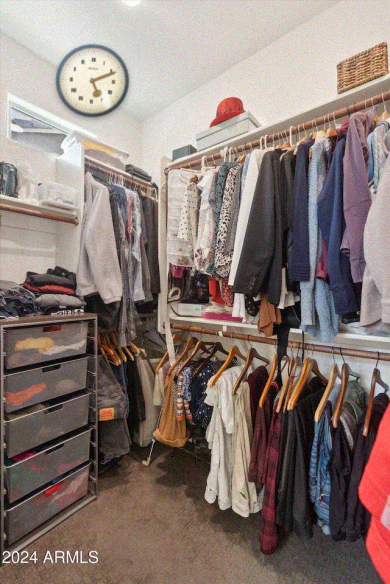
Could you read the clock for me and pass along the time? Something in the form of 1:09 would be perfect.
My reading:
5:11
